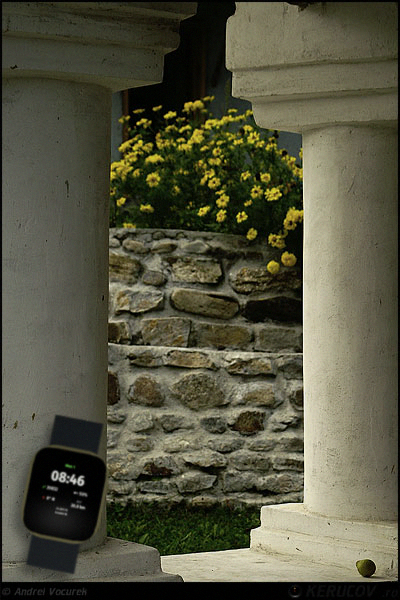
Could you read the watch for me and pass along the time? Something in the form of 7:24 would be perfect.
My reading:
8:46
